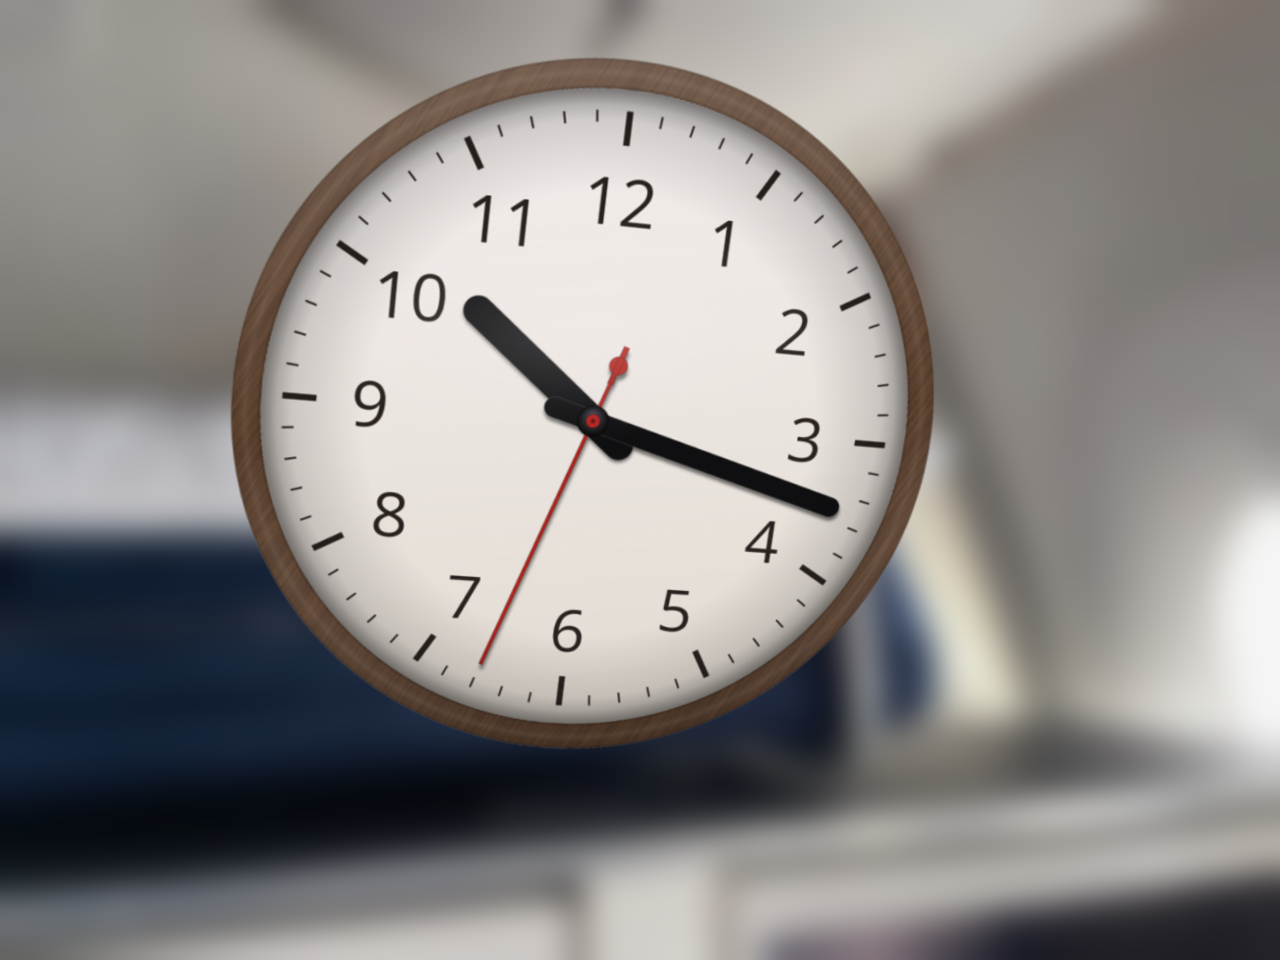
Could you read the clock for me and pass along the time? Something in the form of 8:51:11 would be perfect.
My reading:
10:17:33
